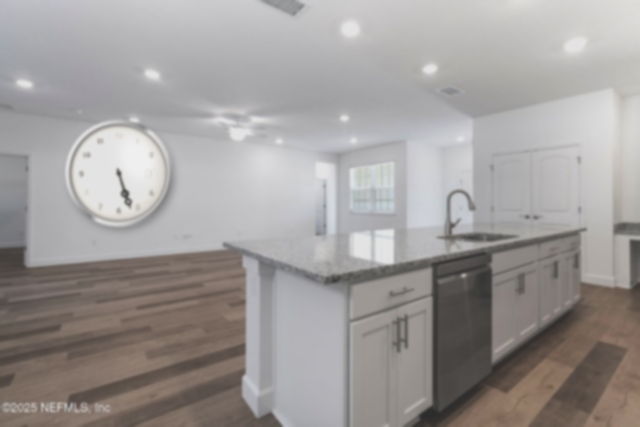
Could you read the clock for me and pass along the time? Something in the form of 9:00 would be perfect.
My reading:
5:27
